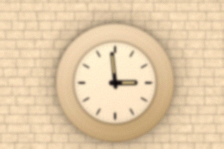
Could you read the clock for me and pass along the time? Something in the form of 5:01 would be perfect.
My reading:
2:59
